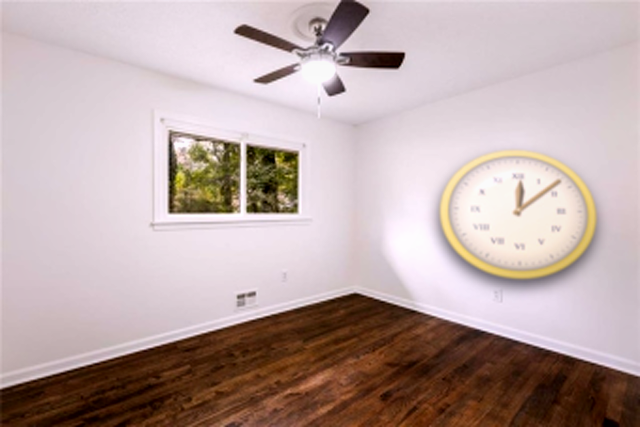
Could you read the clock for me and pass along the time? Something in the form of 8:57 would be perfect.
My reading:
12:08
